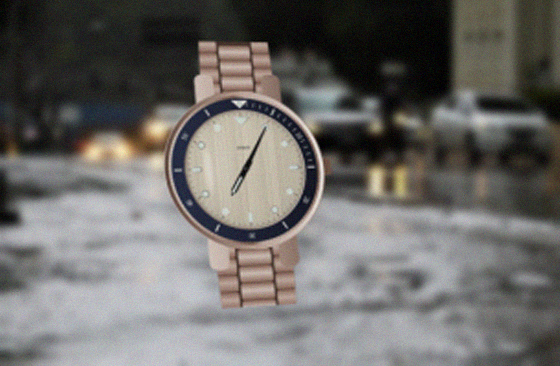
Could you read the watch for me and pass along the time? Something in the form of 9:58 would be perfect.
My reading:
7:05
